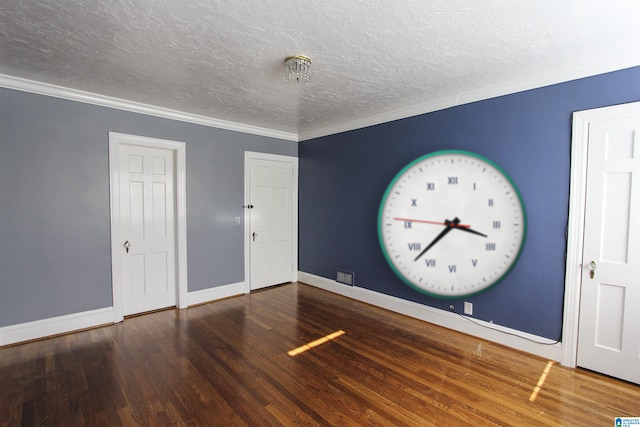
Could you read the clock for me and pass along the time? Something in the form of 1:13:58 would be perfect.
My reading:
3:37:46
